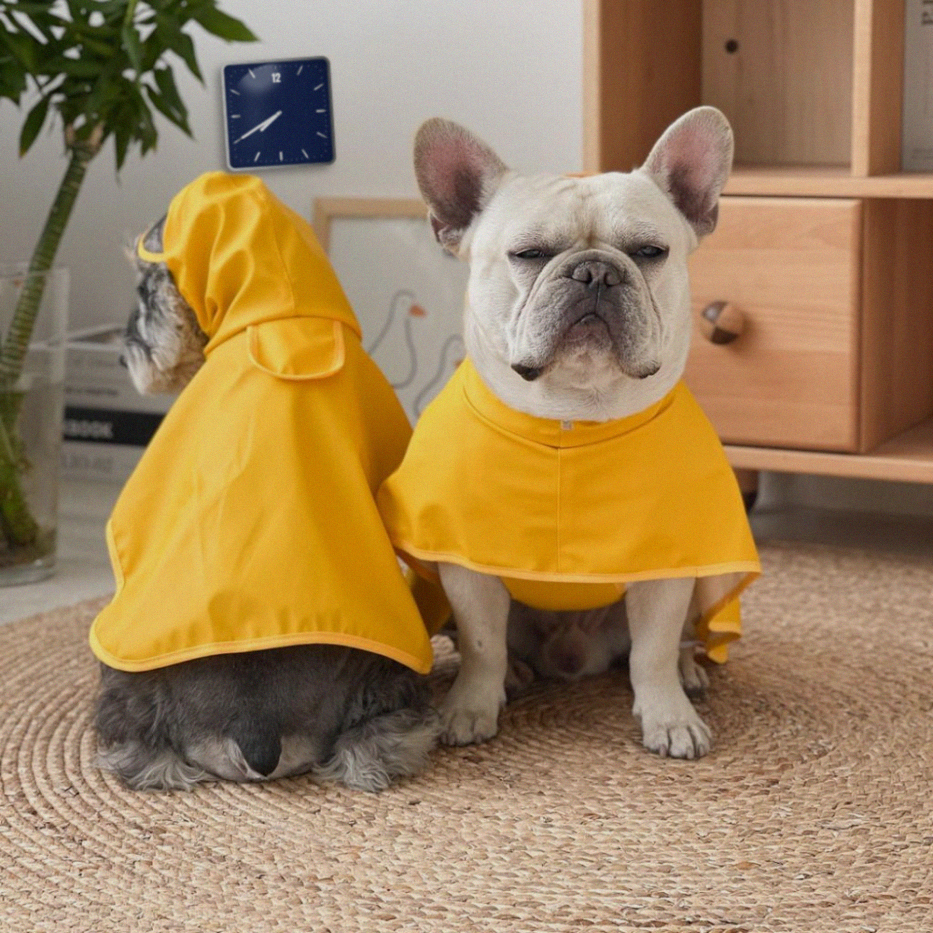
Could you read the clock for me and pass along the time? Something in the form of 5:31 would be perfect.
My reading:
7:40
